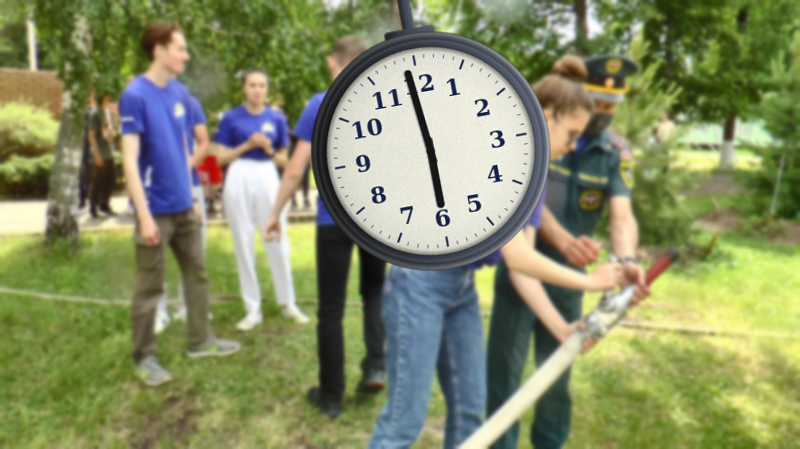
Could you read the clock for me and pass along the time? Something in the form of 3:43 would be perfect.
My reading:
5:59
